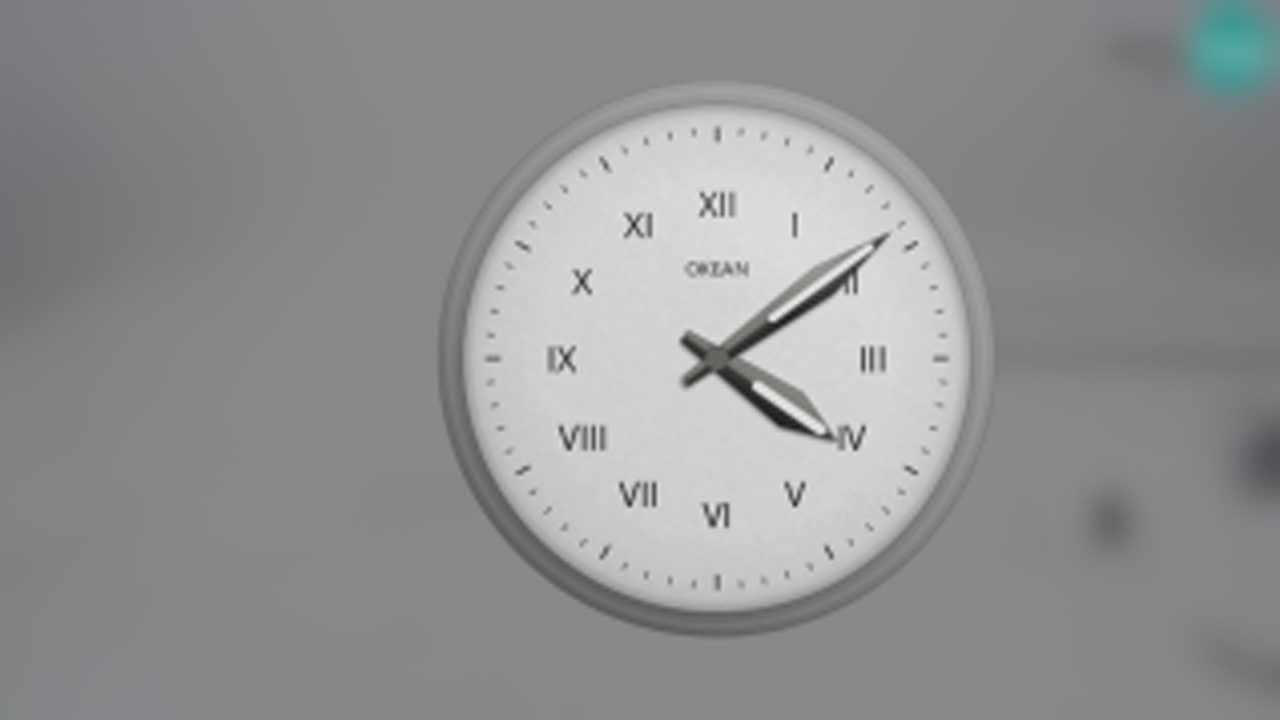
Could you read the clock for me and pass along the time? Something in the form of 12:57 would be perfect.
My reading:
4:09
